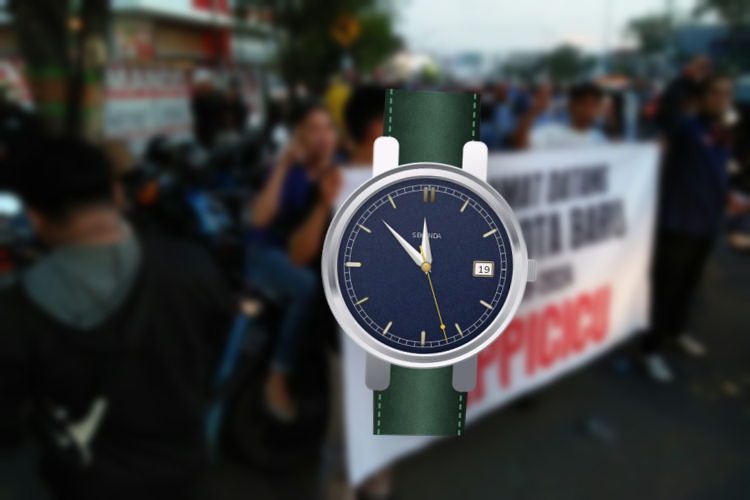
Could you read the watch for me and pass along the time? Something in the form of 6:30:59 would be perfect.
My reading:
11:52:27
